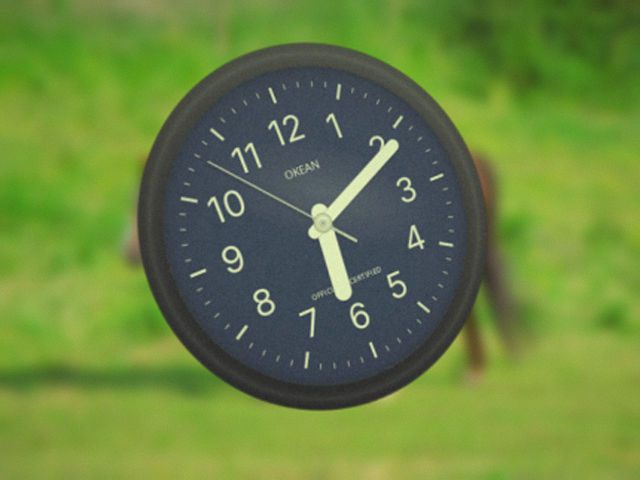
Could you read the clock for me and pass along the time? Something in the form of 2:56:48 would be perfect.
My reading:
6:10:53
